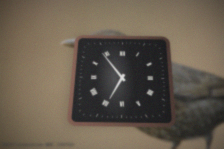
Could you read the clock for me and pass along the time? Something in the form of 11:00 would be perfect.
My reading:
6:54
